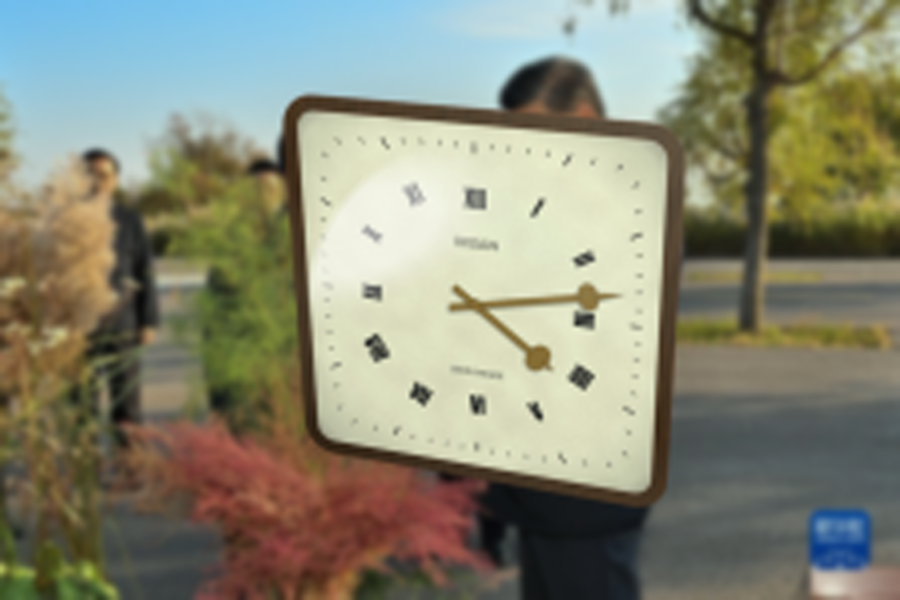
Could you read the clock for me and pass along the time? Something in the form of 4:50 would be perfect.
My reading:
4:13
